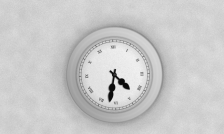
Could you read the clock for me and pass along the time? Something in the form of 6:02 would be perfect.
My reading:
4:32
